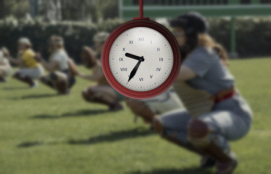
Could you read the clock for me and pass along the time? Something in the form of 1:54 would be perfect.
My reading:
9:35
